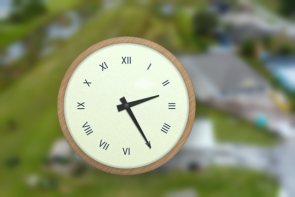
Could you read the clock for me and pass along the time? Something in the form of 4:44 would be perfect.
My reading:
2:25
